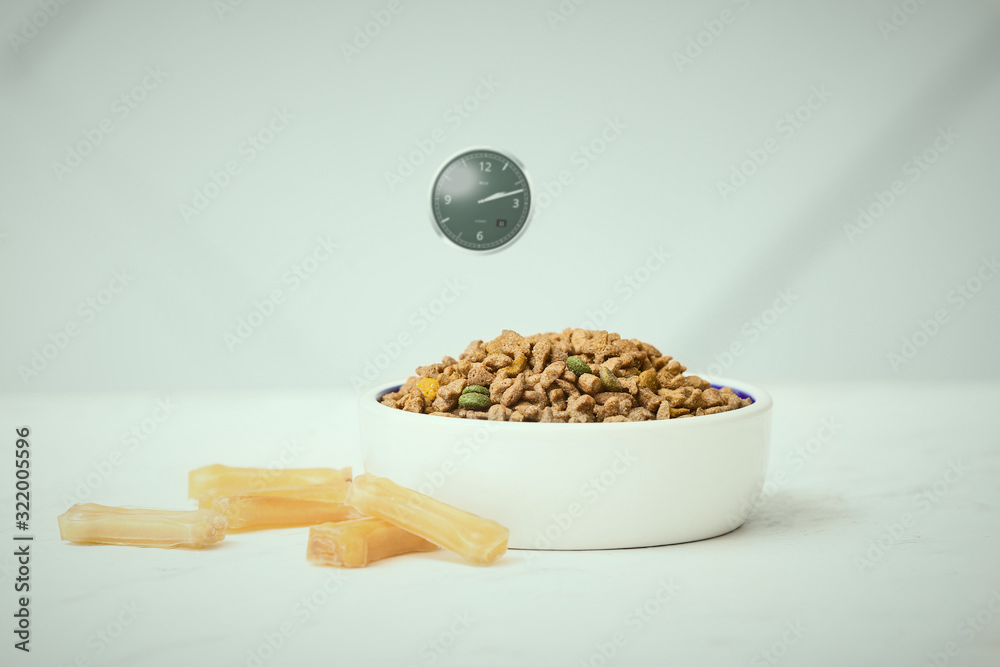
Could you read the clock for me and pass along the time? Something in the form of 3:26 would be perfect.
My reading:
2:12
